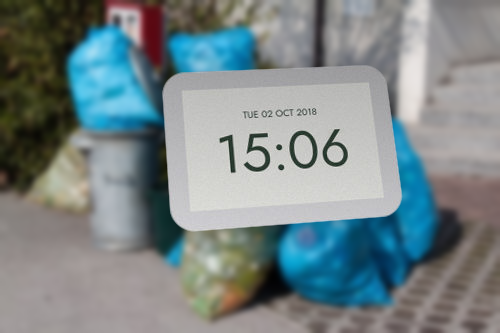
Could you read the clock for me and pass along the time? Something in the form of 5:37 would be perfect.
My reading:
15:06
